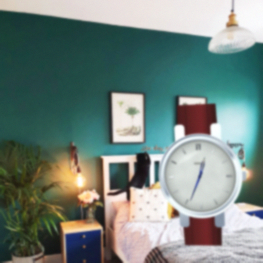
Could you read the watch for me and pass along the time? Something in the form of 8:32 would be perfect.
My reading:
12:34
